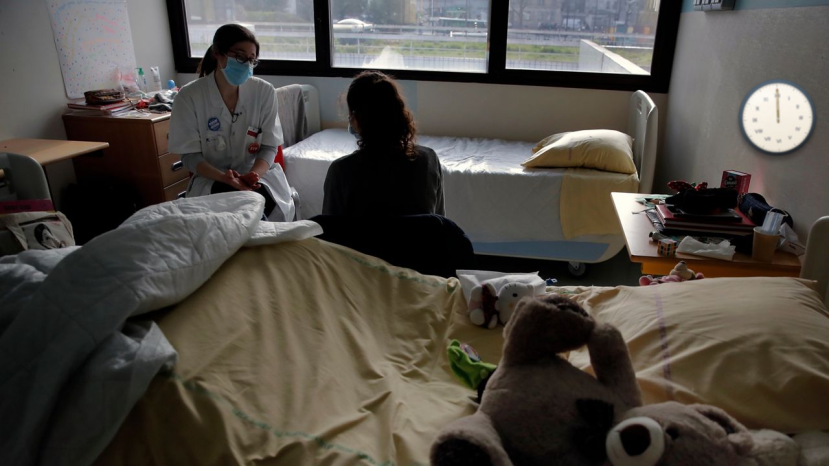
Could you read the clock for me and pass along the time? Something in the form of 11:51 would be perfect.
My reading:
12:00
